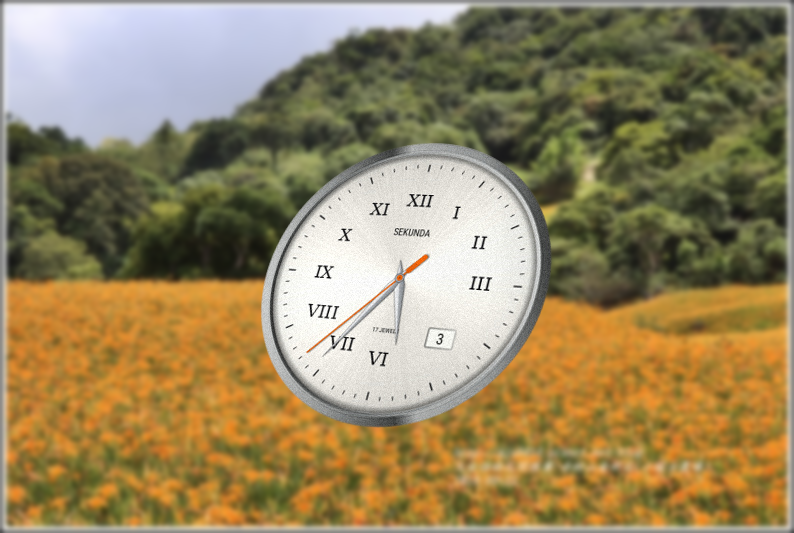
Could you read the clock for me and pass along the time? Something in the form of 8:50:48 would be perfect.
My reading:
5:35:37
